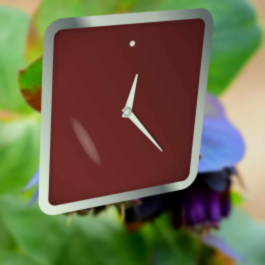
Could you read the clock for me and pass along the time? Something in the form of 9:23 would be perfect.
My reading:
12:23
